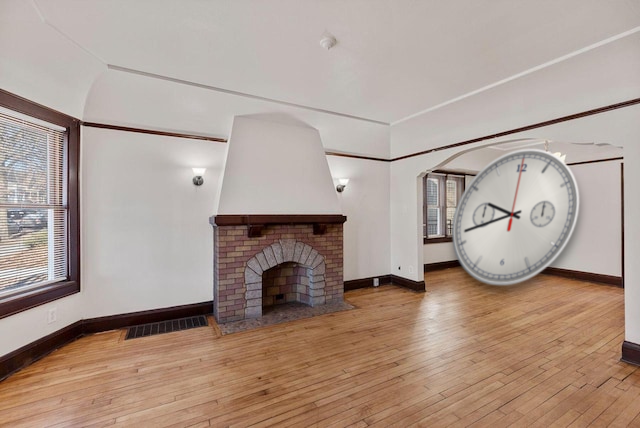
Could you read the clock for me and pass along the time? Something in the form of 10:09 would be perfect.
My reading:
9:42
